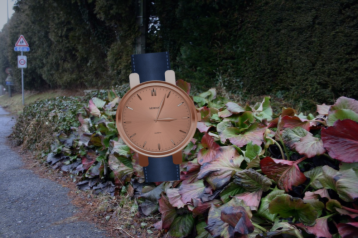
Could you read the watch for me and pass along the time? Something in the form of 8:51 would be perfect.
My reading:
3:04
